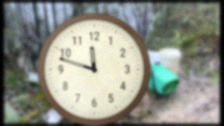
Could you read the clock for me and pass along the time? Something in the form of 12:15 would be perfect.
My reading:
11:48
